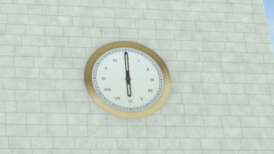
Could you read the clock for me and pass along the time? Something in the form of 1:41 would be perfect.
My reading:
6:00
